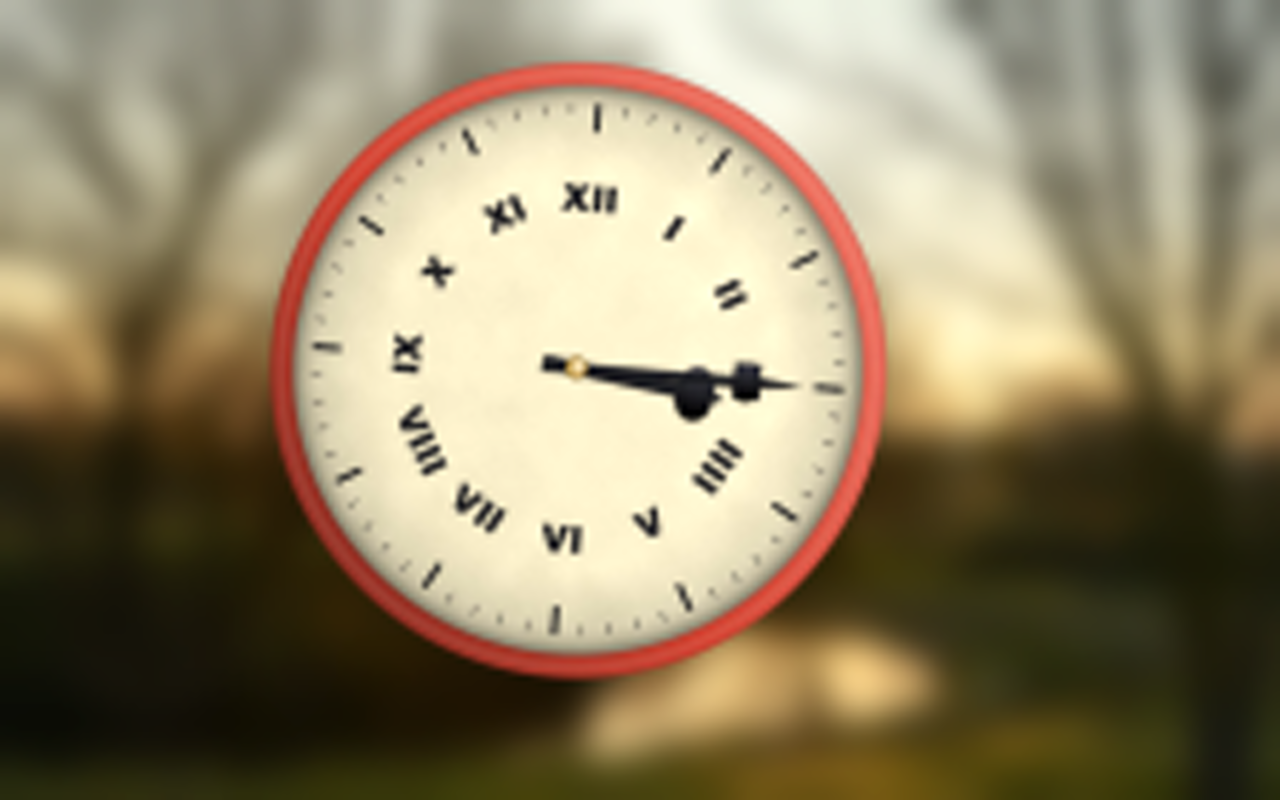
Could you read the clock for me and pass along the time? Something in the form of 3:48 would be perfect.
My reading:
3:15
